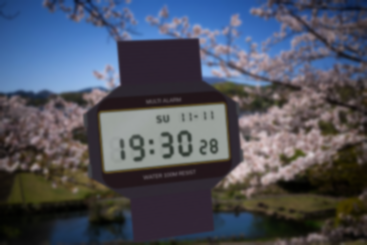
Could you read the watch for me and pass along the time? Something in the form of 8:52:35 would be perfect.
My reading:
19:30:28
